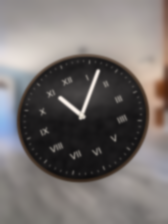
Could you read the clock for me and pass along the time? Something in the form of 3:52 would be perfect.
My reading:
11:07
